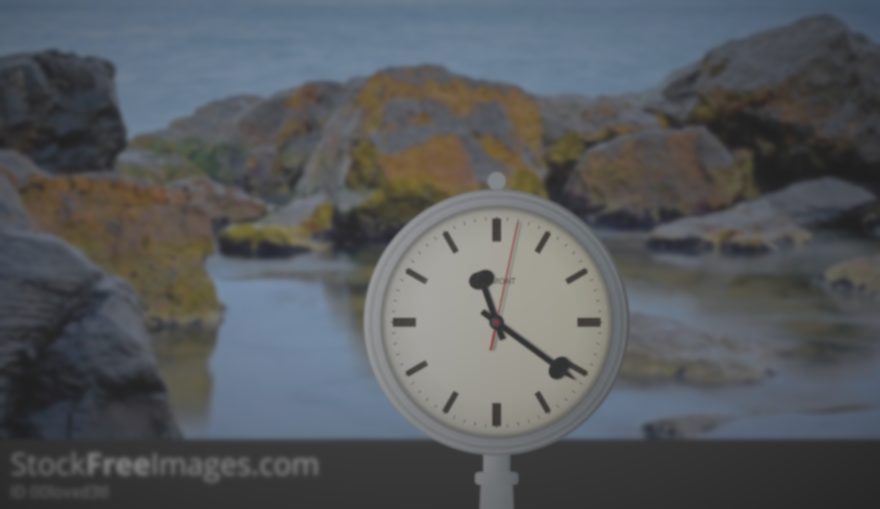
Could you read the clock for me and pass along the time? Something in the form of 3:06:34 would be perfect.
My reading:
11:21:02
